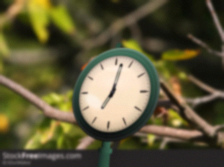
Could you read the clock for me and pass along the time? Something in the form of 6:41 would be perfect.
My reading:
7:02
